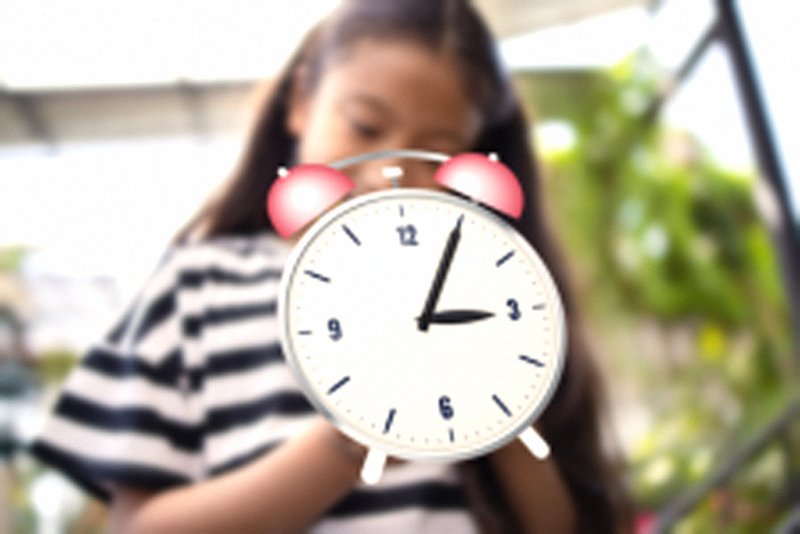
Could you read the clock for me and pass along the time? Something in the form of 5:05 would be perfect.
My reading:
3:05
